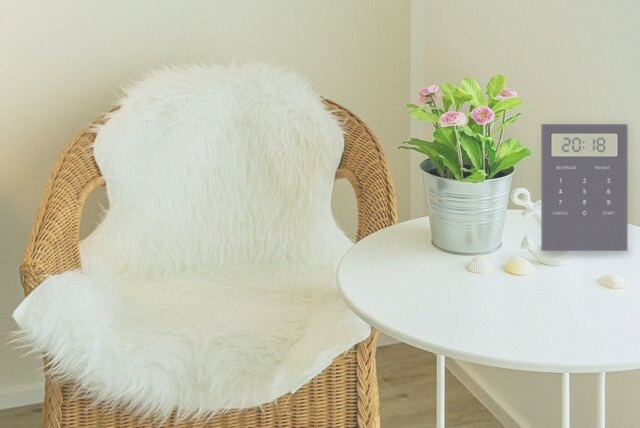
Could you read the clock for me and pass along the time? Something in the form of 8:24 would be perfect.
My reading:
20:18
